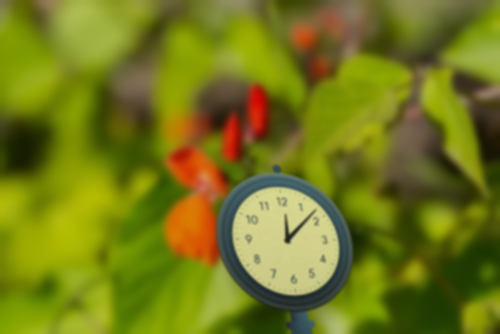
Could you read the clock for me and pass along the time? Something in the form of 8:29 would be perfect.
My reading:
12:08
